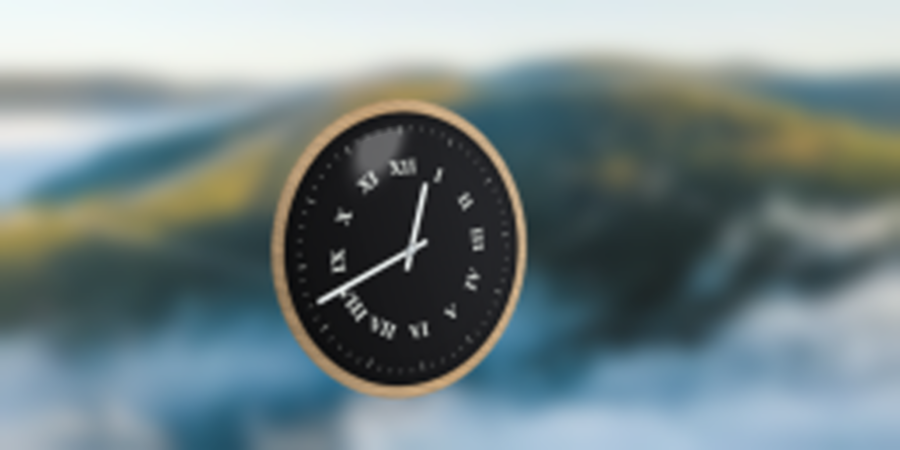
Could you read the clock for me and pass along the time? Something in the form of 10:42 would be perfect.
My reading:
12:42
